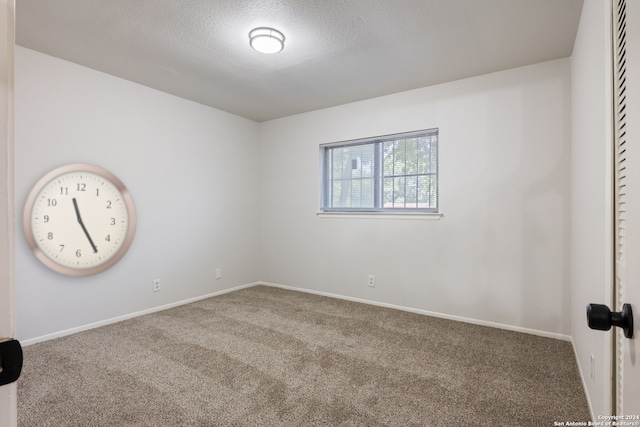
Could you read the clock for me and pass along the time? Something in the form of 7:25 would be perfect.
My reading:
11:25
